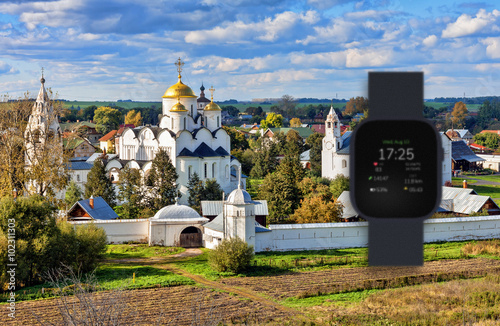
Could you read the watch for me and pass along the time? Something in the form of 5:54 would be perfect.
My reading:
17:25
